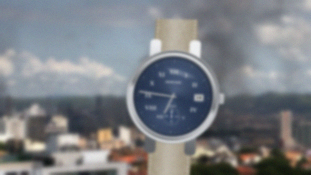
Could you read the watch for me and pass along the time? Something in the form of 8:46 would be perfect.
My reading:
6:46
